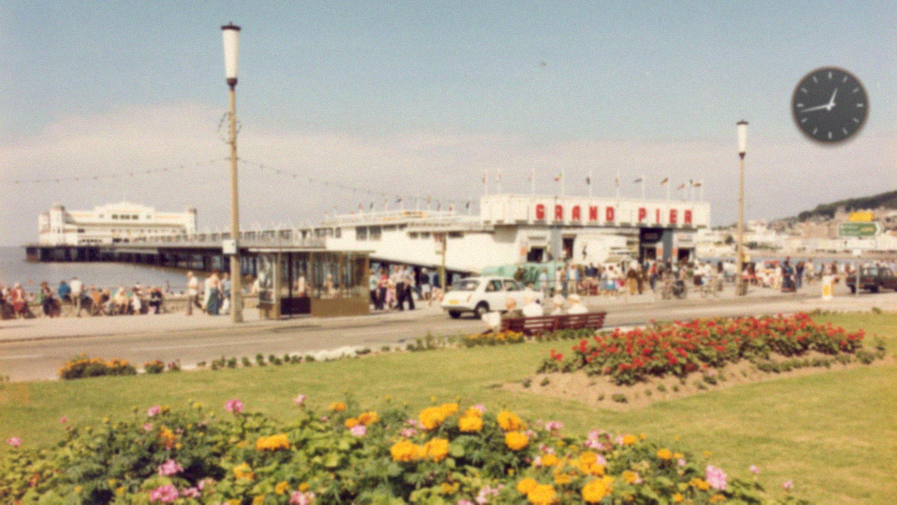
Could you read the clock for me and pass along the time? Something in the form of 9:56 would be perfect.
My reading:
12:43
